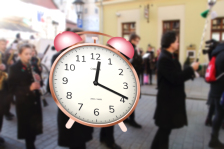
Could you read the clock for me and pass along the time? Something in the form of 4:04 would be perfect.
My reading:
12:19
